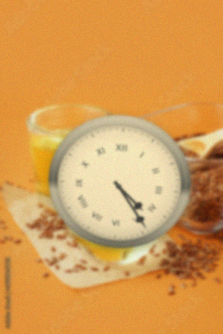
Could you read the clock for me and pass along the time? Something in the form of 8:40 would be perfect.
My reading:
4:24
